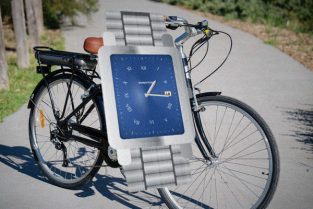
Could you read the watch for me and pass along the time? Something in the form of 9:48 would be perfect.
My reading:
1:16
